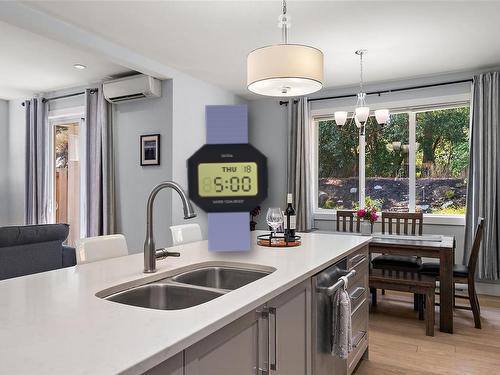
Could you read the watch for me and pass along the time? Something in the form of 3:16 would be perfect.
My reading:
5:00
